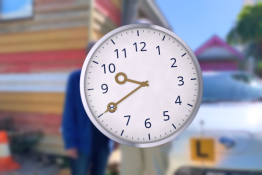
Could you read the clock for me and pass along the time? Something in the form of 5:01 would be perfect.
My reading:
9:40
